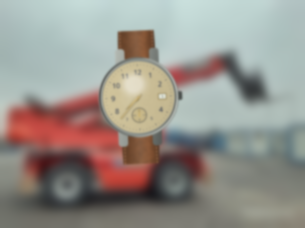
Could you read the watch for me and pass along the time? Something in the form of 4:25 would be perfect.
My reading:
7:37
